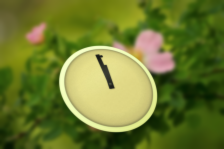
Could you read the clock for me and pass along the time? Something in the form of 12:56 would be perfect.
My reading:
11:59
